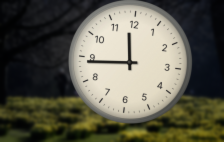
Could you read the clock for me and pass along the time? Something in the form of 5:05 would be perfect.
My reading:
11:44
